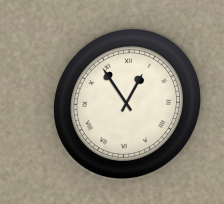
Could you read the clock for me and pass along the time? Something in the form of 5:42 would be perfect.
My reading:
12:54
